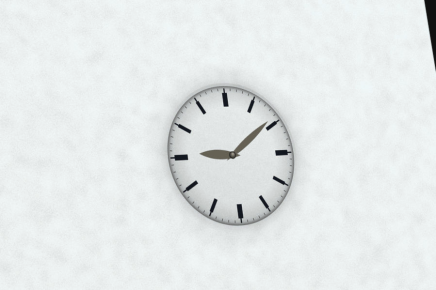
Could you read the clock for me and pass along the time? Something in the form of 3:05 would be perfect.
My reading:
9:09
